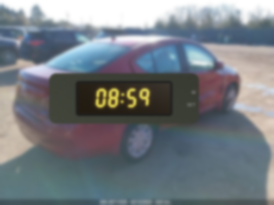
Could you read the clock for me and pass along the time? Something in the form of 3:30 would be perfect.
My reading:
8:59
